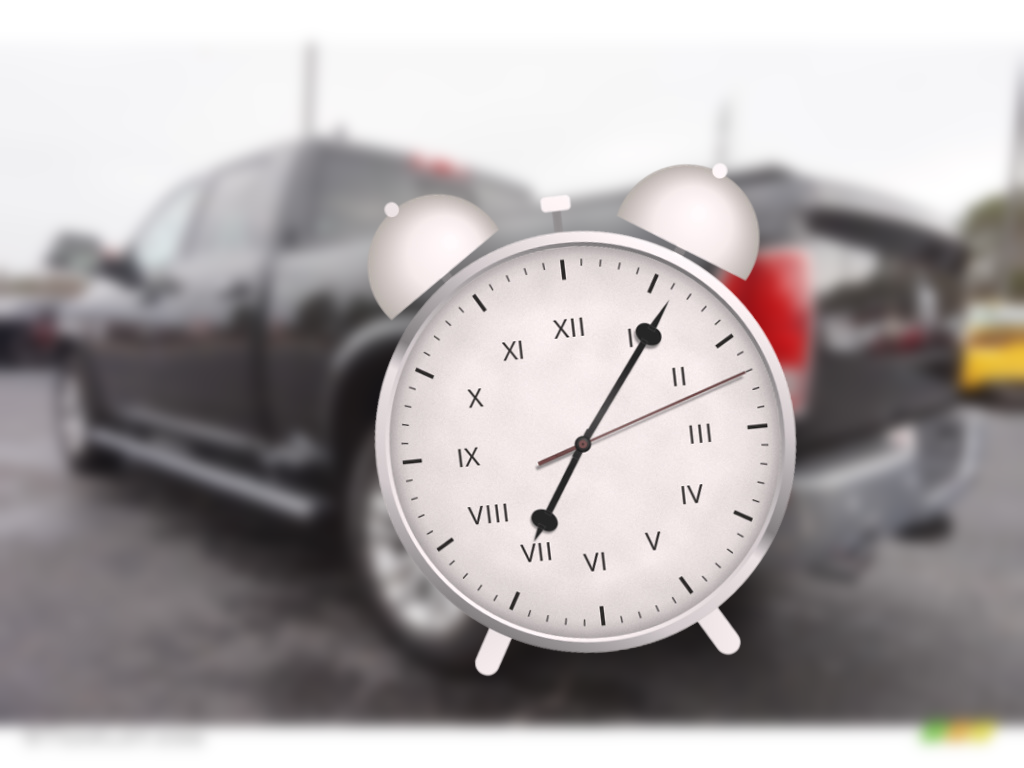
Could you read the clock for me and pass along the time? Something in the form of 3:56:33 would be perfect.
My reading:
7:06:12
